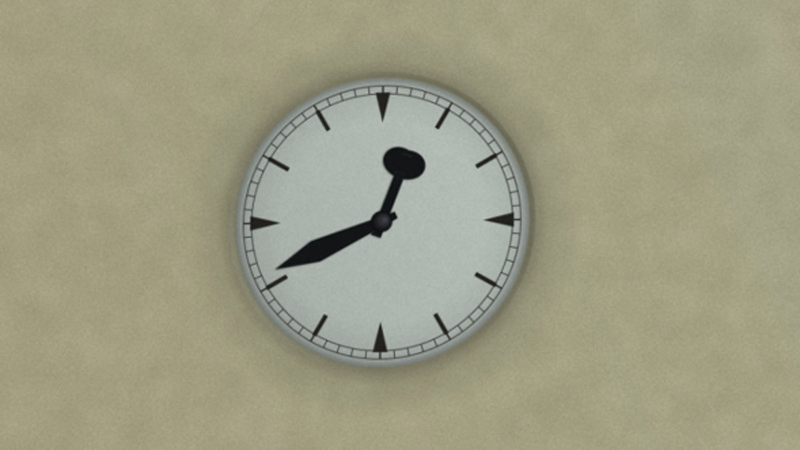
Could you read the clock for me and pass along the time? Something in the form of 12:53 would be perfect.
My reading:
12:41
